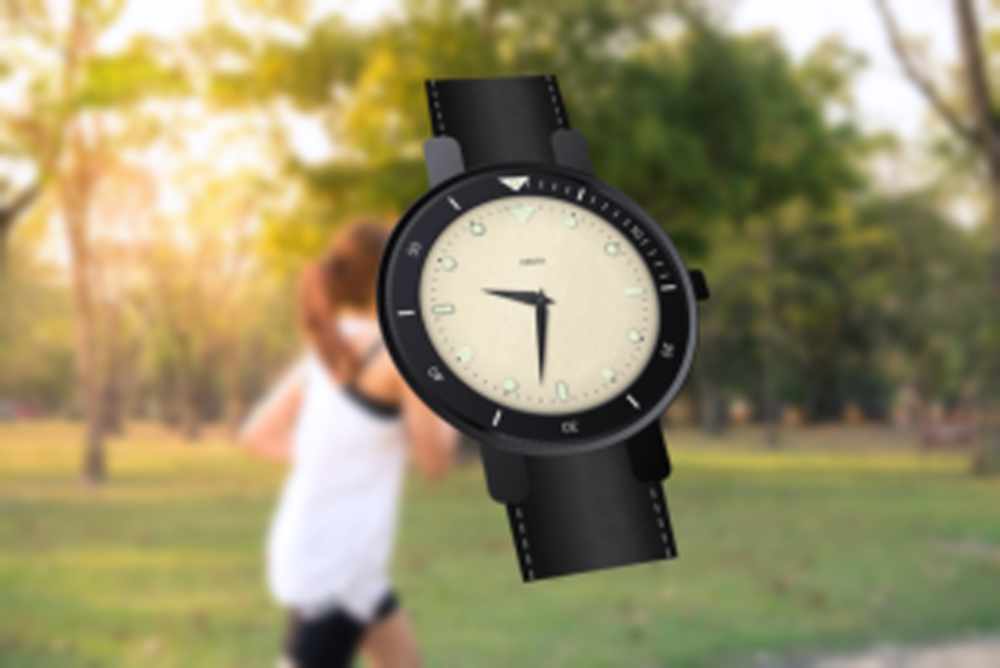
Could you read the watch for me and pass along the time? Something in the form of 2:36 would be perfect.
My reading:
9:32
